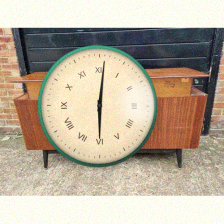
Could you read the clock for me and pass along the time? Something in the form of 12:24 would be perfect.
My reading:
6:01
